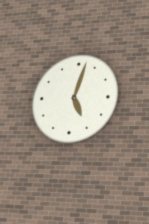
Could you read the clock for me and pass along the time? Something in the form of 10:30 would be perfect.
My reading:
5:02
